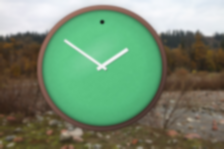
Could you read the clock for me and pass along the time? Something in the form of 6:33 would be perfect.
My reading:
1:51
